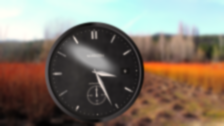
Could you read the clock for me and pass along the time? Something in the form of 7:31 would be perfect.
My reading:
3:26
